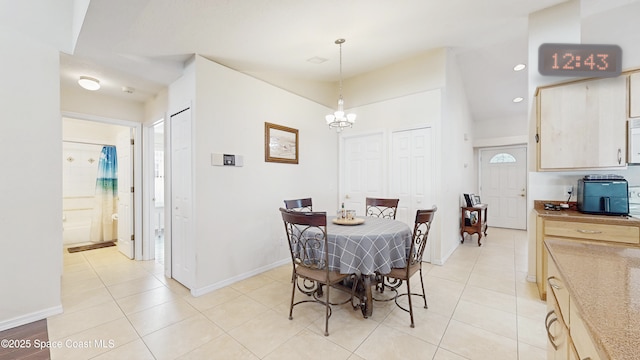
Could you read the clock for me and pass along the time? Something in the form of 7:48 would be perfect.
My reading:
12:43
